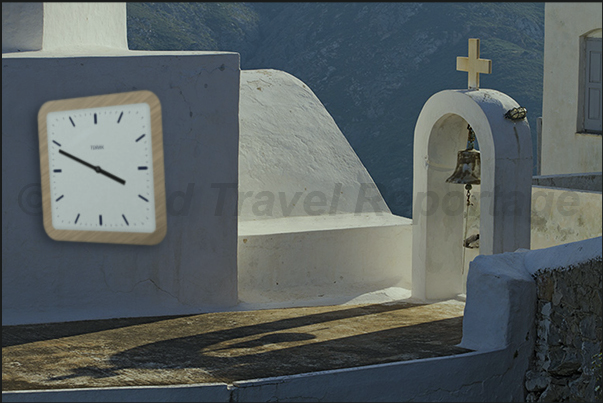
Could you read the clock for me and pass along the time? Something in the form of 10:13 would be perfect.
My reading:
3:49
